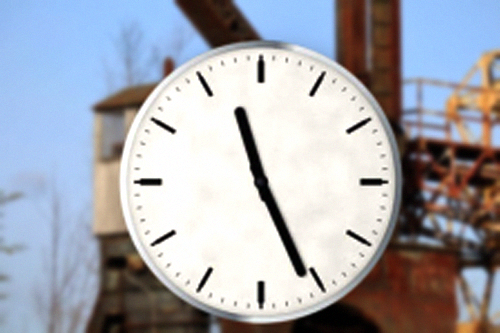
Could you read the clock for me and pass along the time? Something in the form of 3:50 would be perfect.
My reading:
11:26
